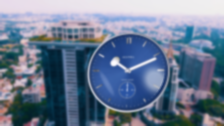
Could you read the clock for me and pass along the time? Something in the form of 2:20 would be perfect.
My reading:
10:11
